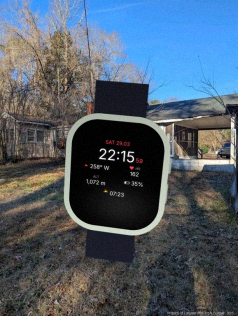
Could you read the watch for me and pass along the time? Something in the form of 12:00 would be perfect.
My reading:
22:15
